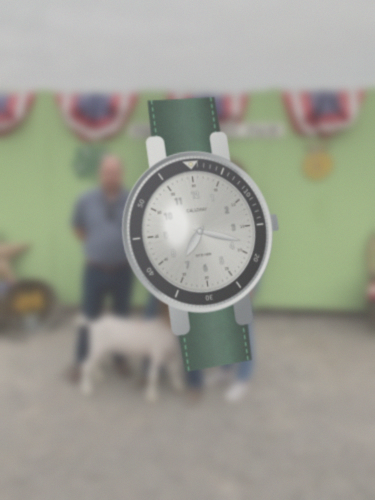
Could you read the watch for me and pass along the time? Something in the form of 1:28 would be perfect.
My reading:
7:18
